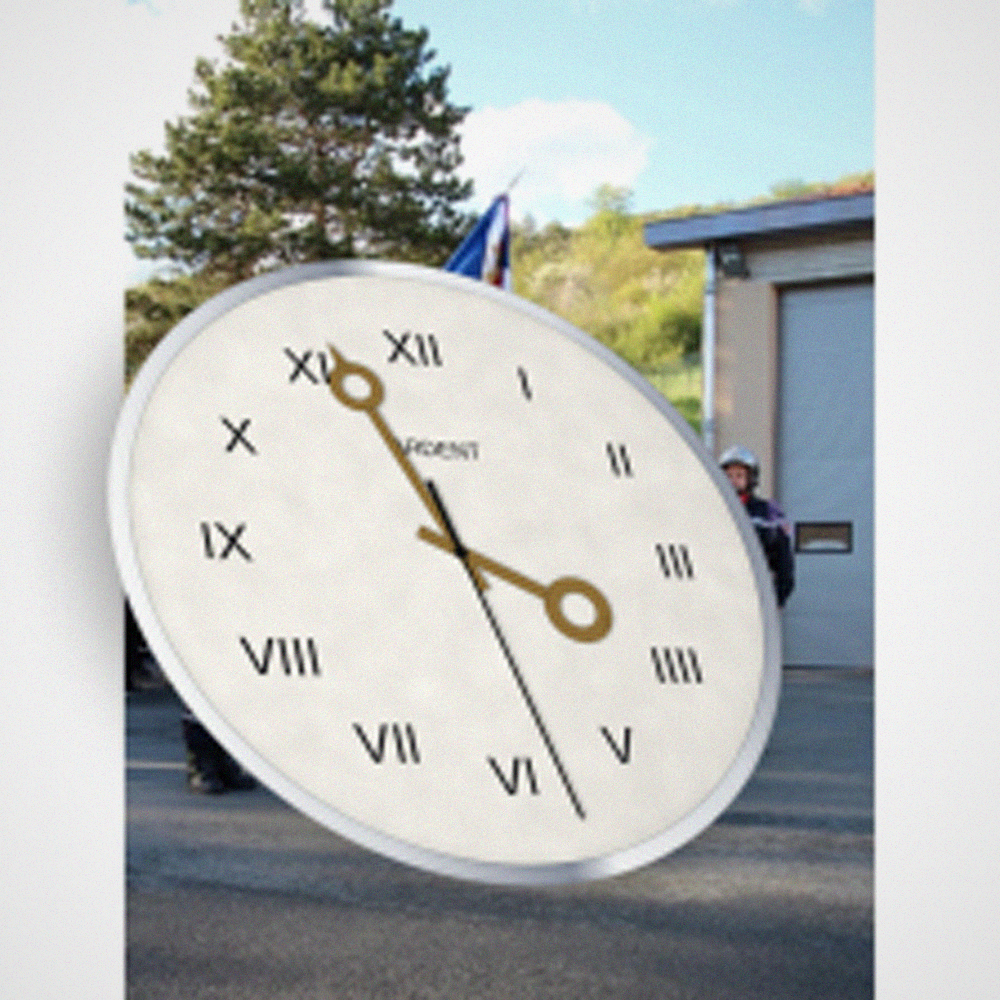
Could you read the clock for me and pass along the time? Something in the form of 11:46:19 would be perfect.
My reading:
3:56:28
